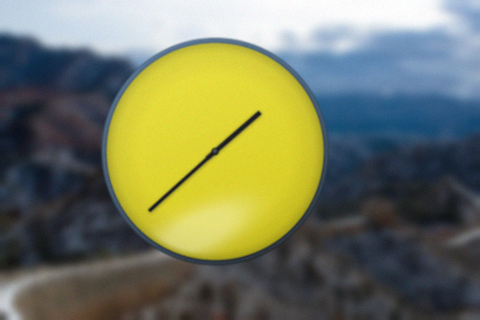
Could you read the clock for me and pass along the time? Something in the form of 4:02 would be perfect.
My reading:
1:38
